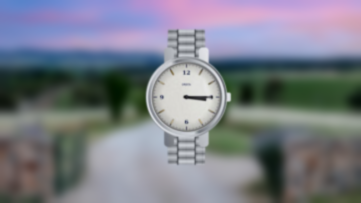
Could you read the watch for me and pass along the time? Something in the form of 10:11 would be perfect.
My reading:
3:15
